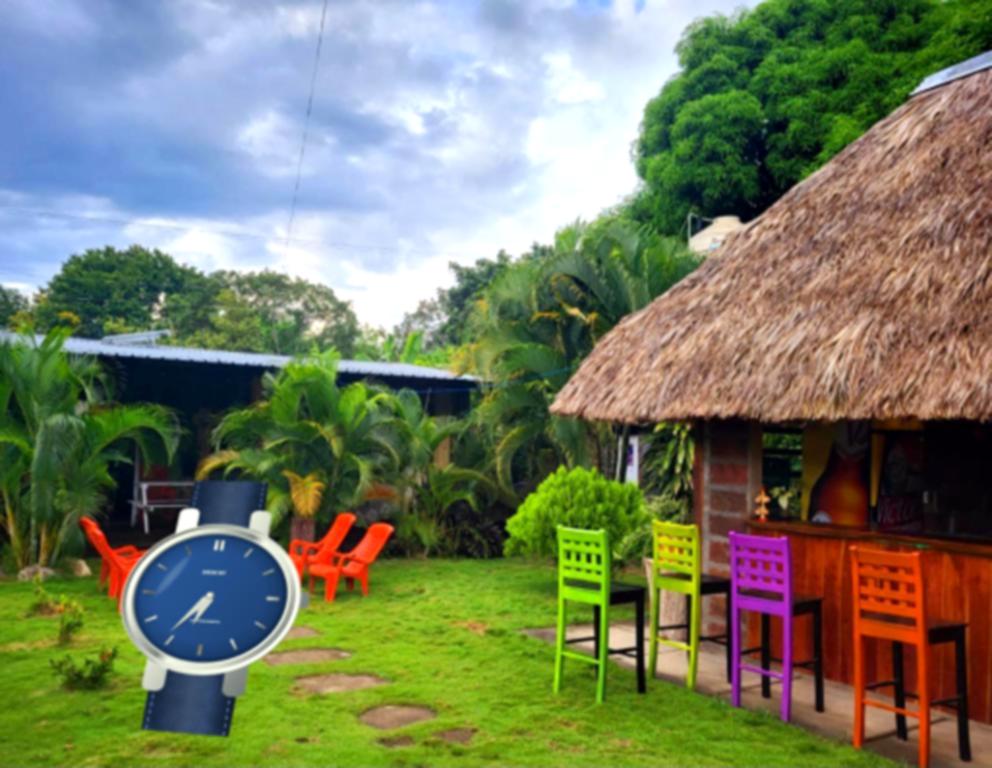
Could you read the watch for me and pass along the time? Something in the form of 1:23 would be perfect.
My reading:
6:36
